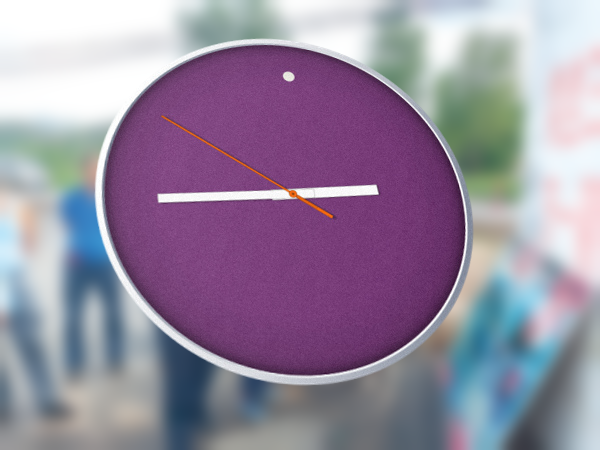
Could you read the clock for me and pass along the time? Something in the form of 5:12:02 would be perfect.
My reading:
2:43:50
